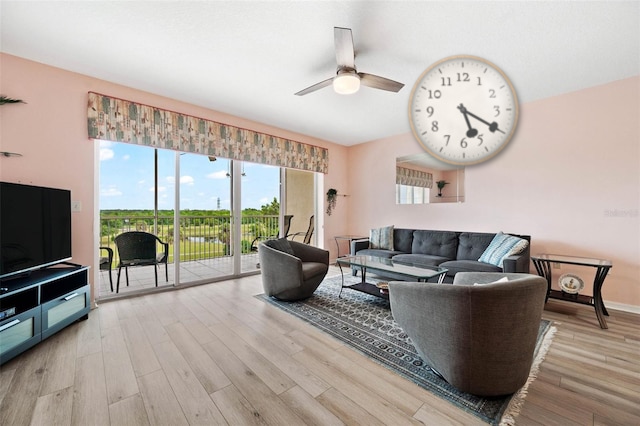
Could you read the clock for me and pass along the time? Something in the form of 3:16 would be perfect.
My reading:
5:20
